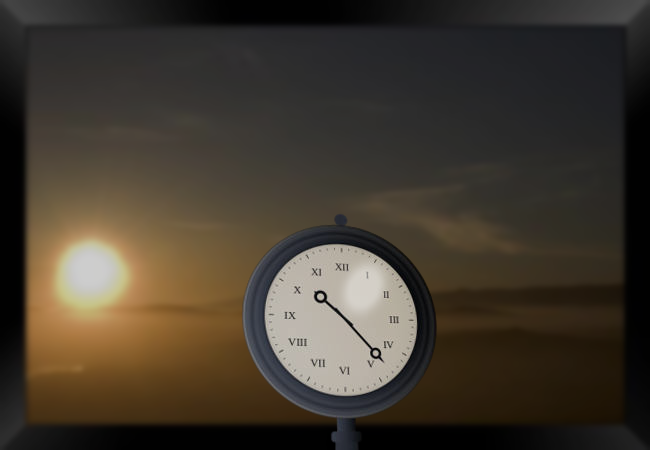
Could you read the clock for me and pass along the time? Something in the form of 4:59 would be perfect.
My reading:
10:23
